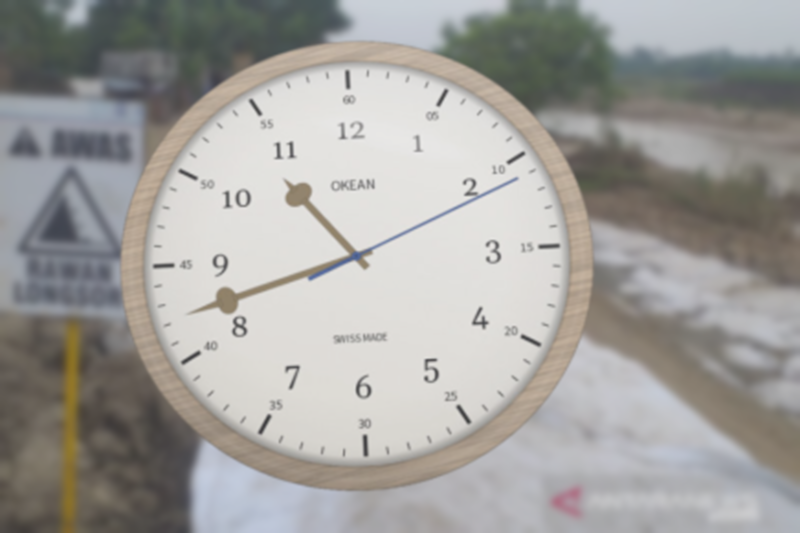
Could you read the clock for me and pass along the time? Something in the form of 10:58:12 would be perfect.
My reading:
10:42:11
